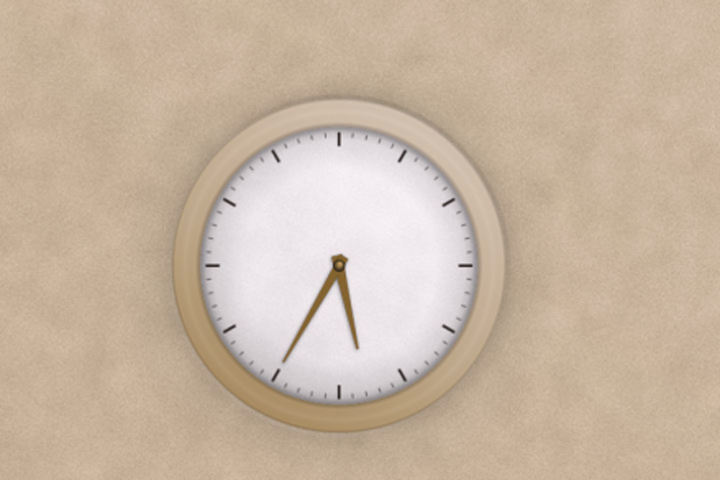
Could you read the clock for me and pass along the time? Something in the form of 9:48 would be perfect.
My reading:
5:35
